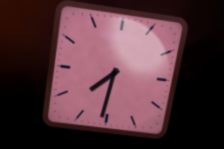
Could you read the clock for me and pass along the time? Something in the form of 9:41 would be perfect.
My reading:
7:31
